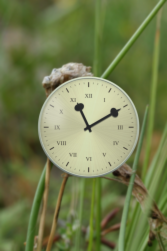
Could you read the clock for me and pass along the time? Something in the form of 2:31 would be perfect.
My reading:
11:10
